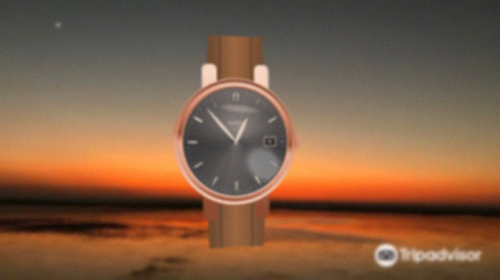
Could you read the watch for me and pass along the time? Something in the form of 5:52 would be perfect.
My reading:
12:53
